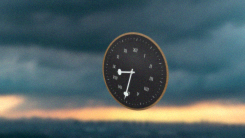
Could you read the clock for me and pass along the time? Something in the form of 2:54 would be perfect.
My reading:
8:31
